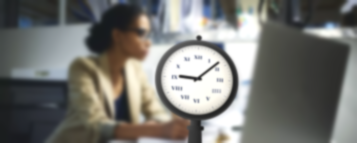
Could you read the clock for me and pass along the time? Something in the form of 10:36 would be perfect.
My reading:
9:08
